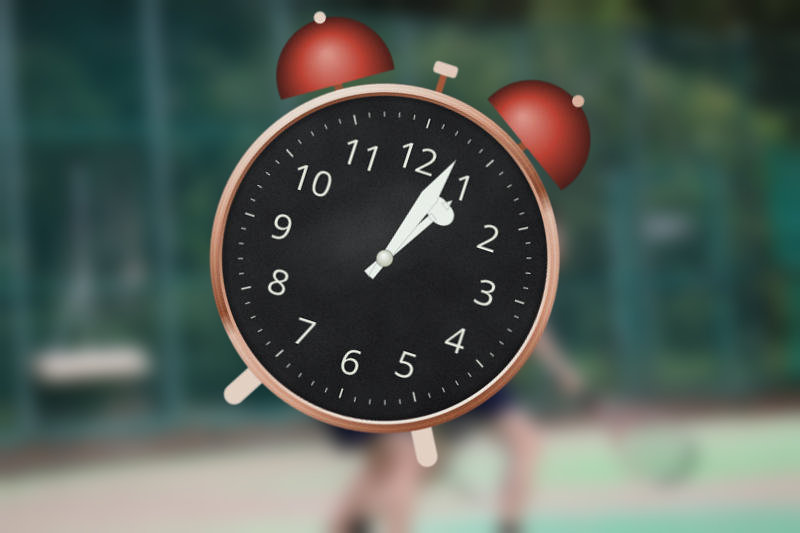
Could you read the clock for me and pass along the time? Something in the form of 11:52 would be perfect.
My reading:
1:03
